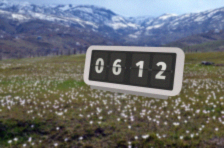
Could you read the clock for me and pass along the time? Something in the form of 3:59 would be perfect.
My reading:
6:12
